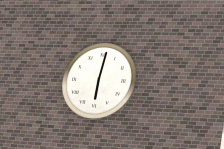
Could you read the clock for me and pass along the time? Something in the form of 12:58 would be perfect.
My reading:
6:01
